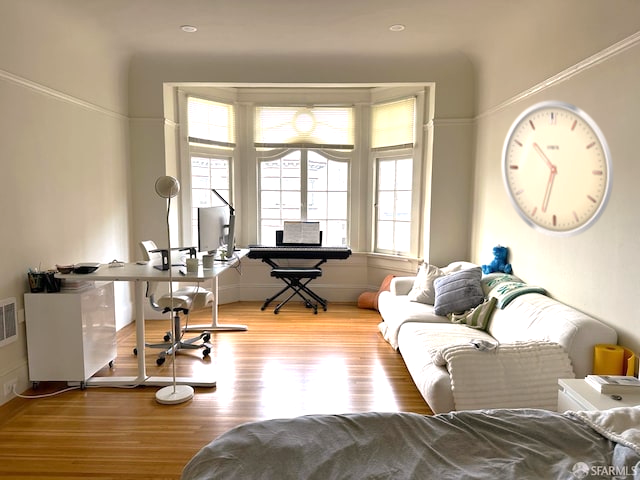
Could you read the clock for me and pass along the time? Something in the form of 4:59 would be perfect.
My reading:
10:33
